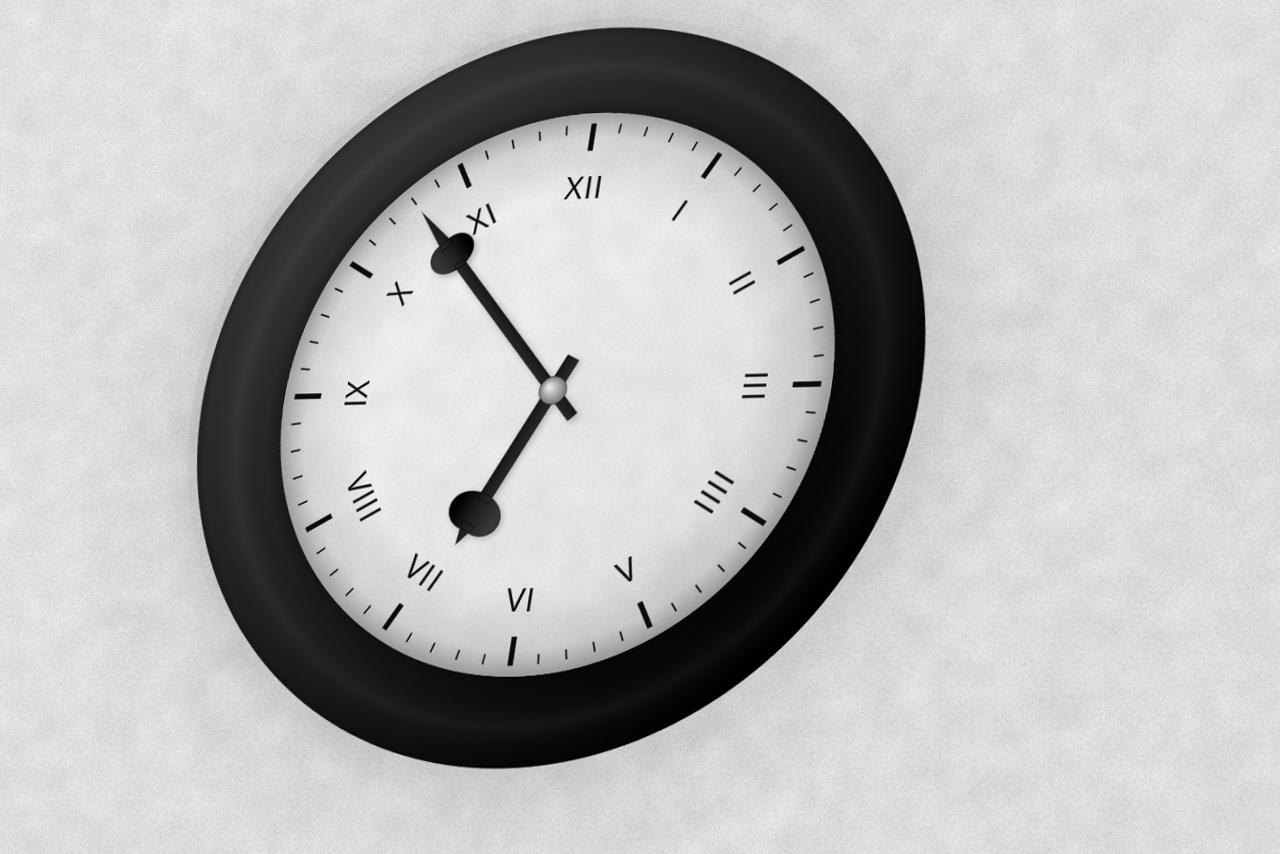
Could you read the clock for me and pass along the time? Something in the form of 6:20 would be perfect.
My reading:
6:53
